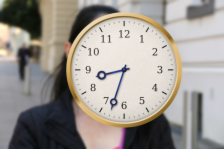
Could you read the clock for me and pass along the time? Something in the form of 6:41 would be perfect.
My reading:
8:33
